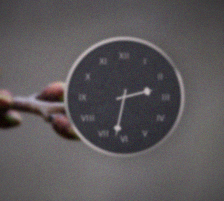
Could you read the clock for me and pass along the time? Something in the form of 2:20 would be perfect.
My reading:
2:32
